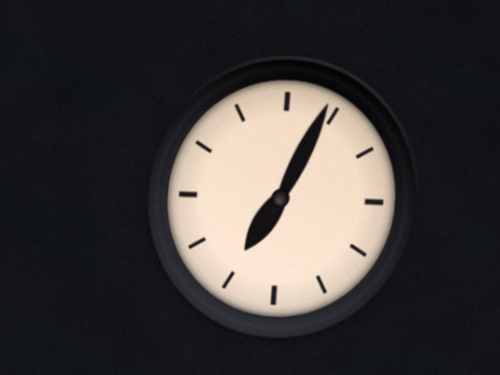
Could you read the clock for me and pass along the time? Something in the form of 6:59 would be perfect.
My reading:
7:04
